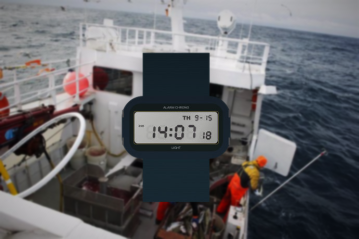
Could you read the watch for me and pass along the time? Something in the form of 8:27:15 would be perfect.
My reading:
14:07:18
